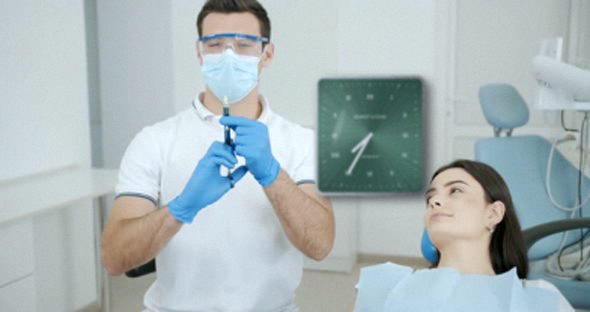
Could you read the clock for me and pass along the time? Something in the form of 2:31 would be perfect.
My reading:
7:35
